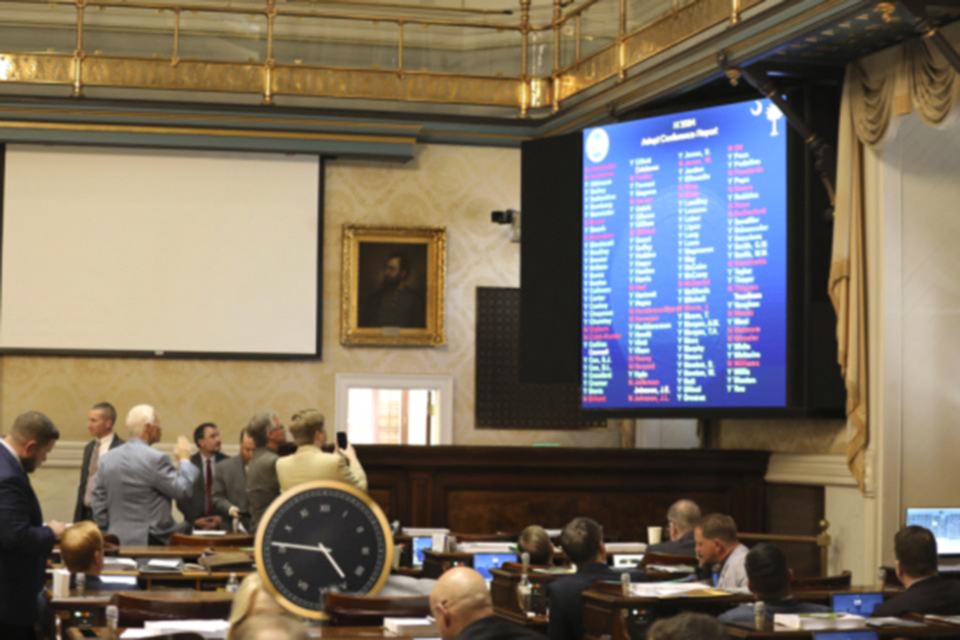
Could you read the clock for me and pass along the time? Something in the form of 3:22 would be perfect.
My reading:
4:46
